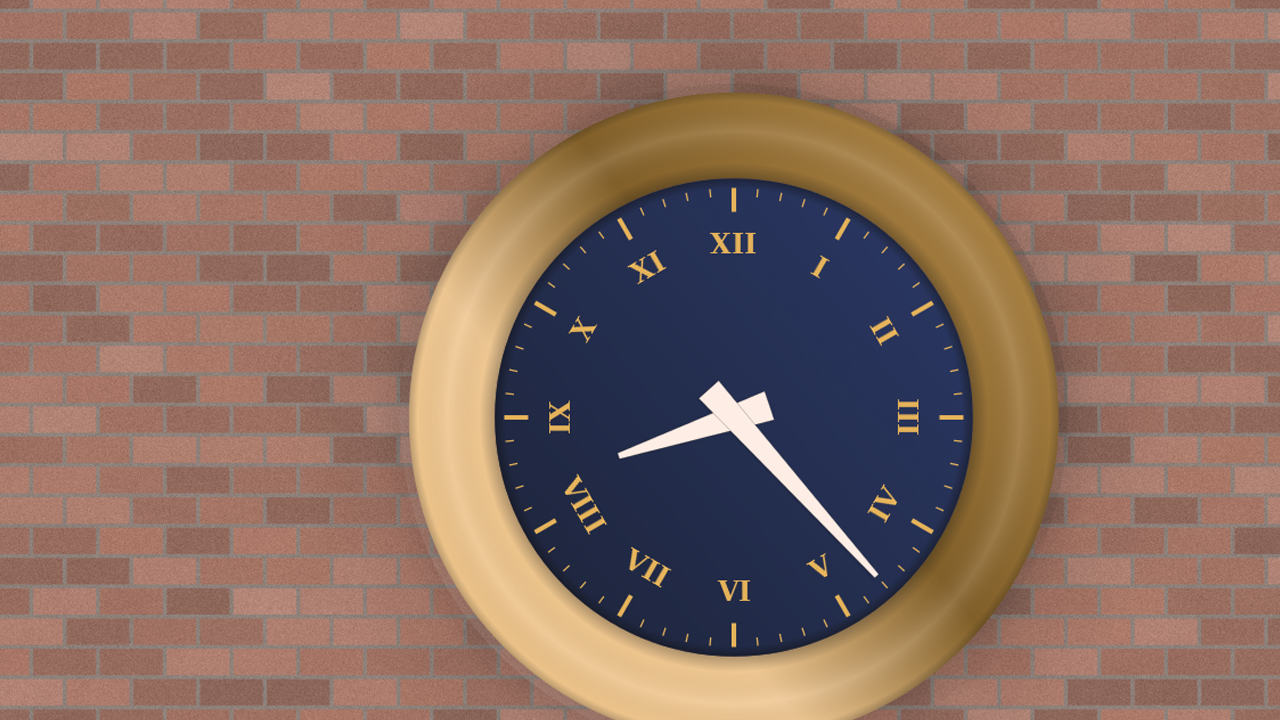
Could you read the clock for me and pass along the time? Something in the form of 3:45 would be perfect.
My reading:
8:23
